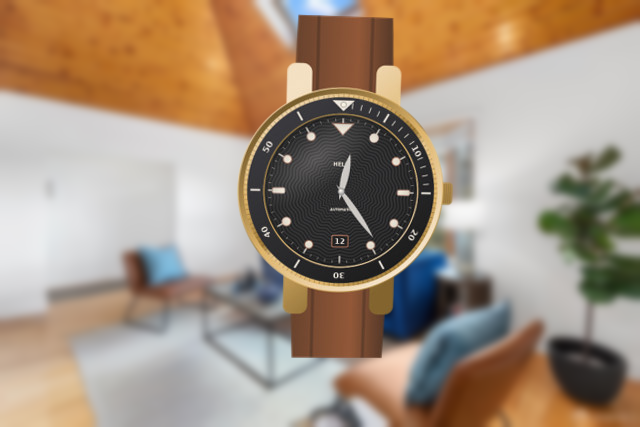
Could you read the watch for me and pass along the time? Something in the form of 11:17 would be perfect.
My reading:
12:24
